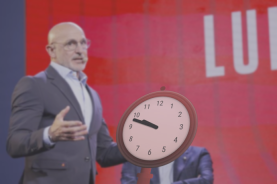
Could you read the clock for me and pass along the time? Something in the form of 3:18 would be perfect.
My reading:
9:48
